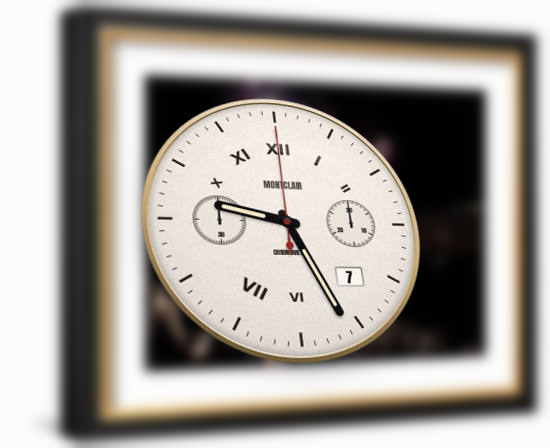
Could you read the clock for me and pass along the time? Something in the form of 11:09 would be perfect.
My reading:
9:26
